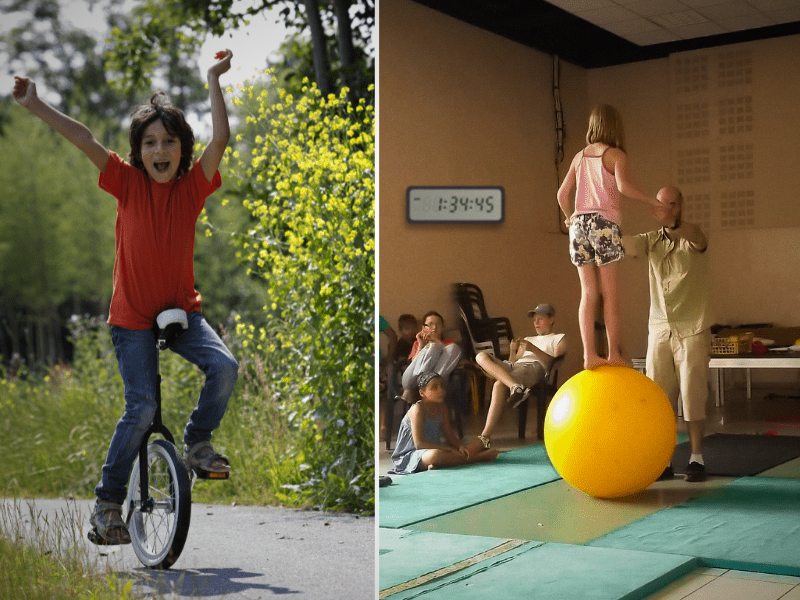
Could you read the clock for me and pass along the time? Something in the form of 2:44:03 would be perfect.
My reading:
1:34:45
